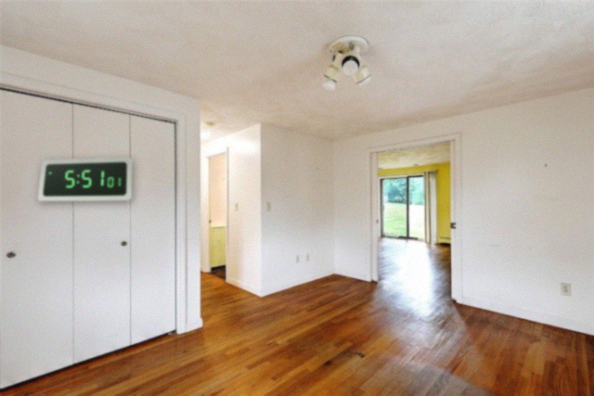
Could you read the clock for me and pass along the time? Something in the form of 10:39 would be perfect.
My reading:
5:51
